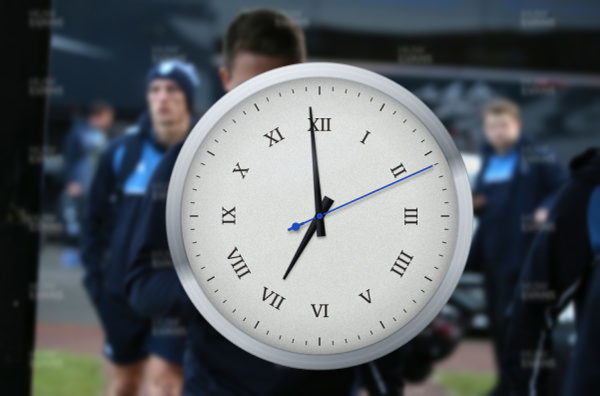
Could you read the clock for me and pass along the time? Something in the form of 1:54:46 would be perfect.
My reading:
6:59:11
